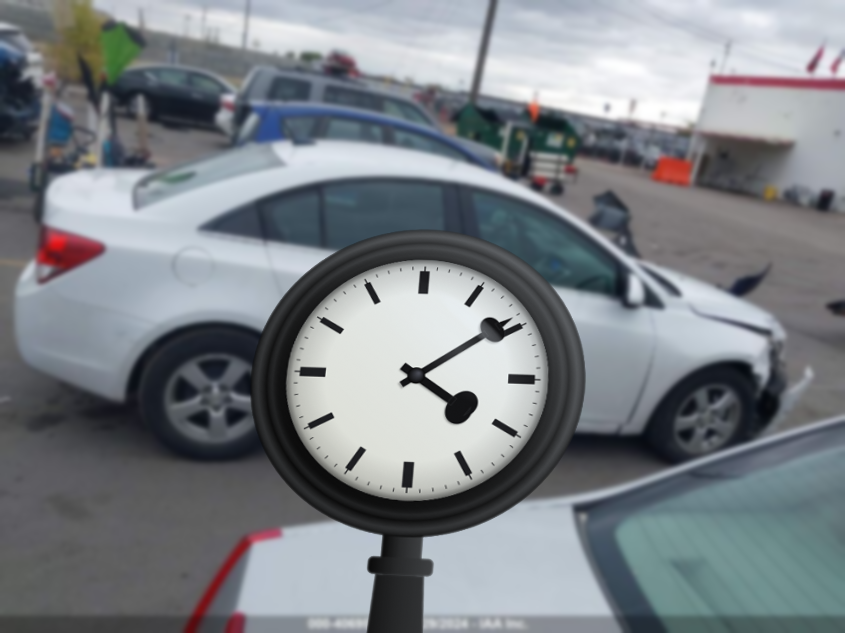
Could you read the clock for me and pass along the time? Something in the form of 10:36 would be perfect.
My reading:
4:09
